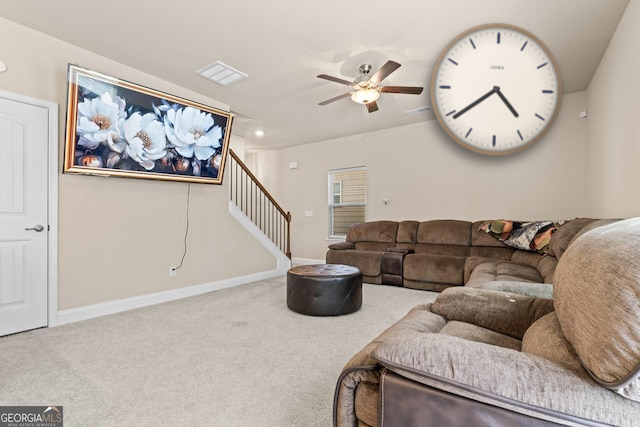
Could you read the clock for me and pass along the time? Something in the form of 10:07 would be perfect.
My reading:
4:39
